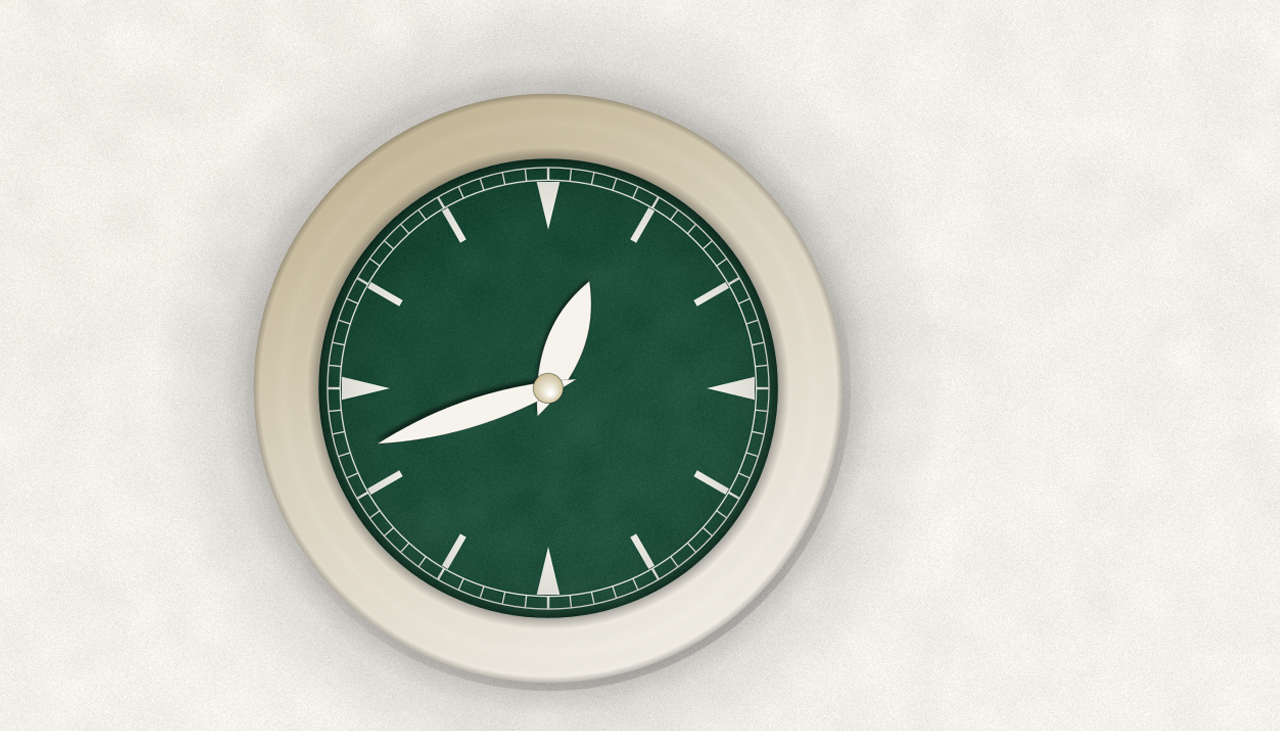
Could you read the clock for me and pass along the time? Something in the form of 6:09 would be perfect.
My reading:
12:42
